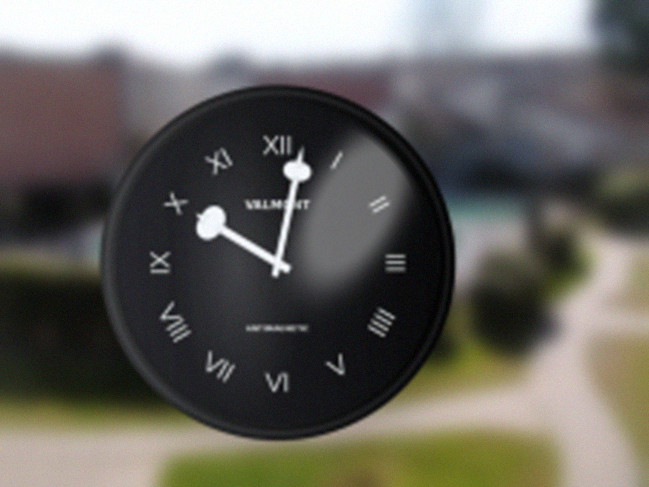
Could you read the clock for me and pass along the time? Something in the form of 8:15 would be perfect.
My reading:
10:02
